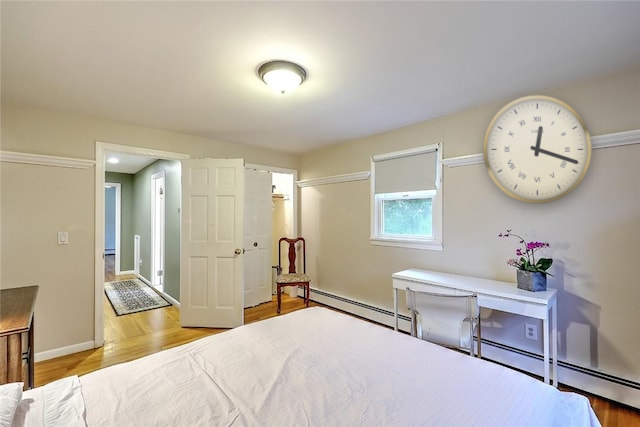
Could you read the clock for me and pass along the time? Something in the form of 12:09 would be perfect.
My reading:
12:18
